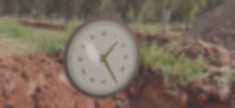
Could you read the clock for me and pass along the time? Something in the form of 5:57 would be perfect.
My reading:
1:25
